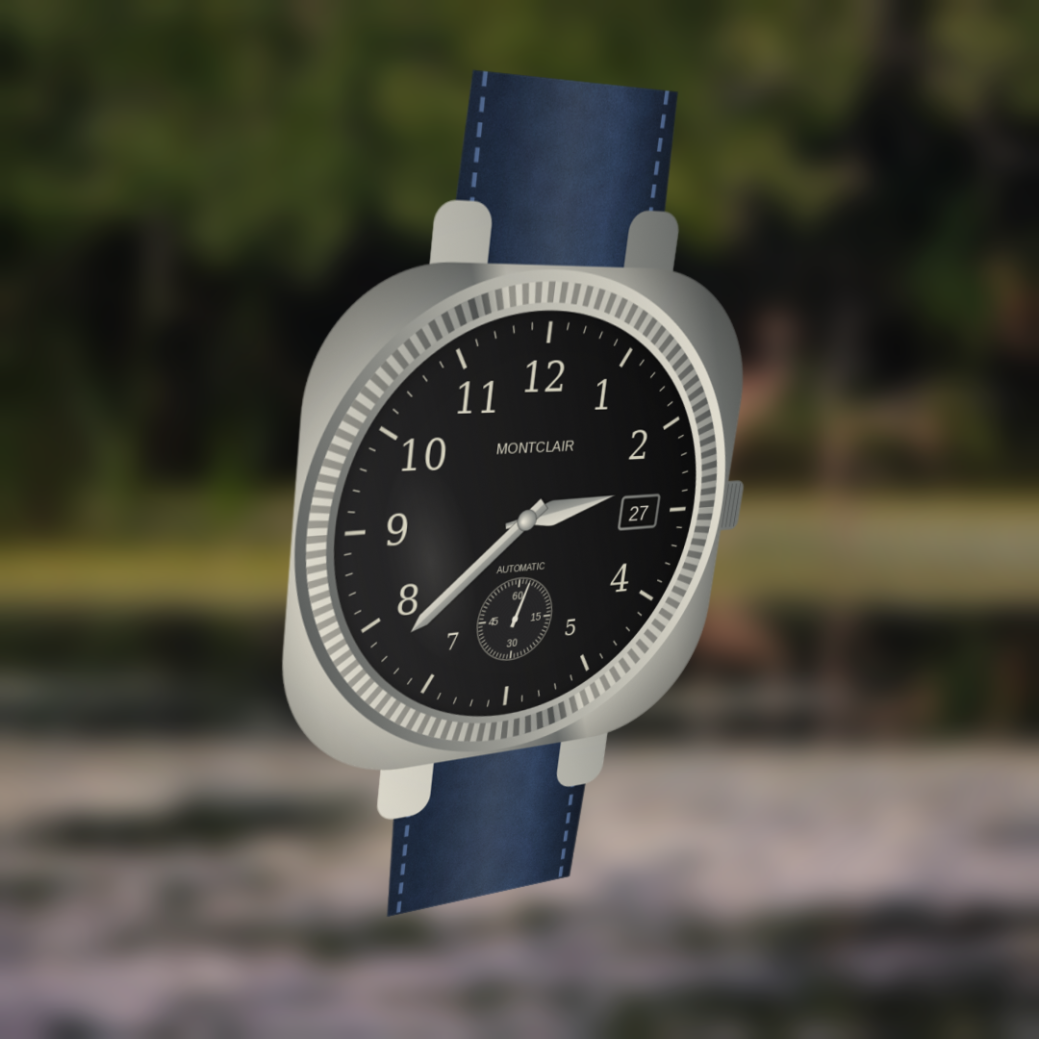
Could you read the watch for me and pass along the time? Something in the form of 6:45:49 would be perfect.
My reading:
2:38:03
